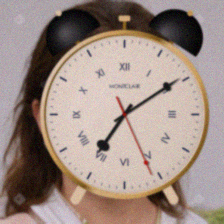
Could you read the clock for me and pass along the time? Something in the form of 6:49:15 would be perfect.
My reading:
7:09:26
